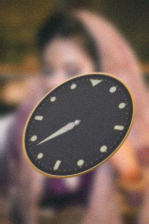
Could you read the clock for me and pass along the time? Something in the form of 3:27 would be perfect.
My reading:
7:38
